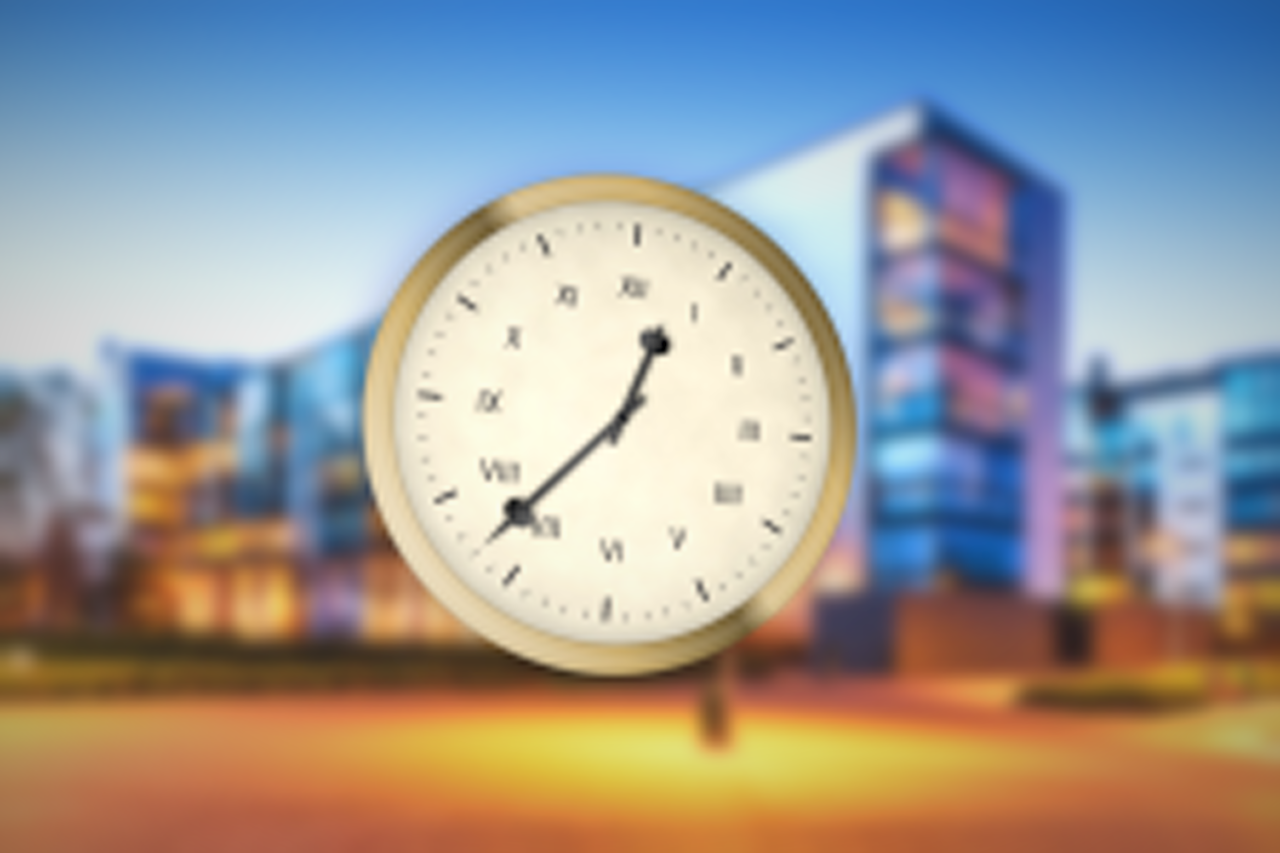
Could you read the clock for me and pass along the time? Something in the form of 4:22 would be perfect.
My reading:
12:37
